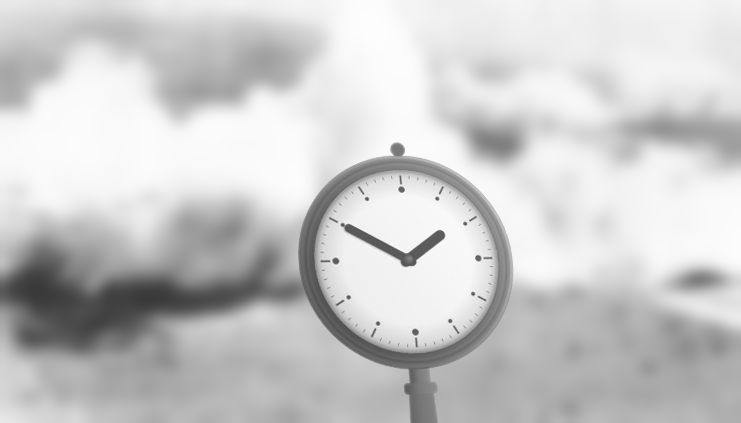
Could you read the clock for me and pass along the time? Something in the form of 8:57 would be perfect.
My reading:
1:50
